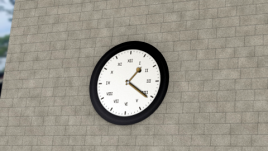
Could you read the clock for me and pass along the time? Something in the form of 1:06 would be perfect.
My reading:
1:21
